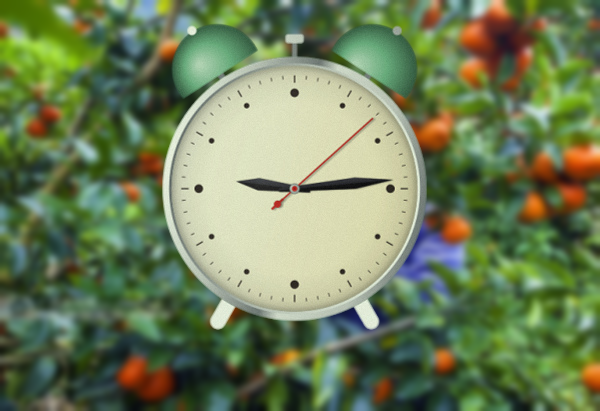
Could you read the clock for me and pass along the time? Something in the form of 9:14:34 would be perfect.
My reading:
9:14:08
